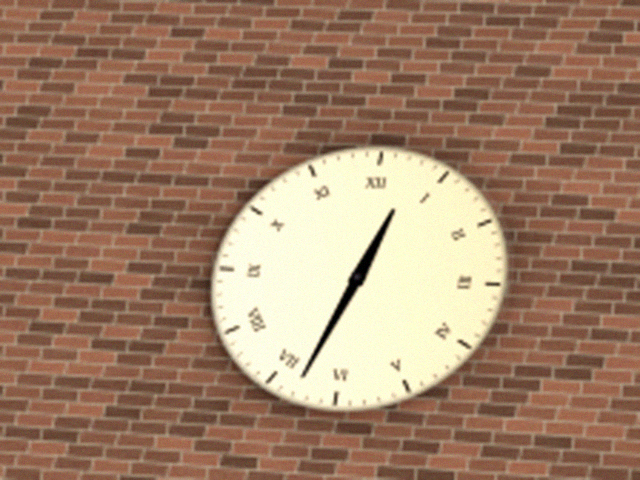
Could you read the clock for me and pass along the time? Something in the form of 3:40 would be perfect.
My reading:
12:33
